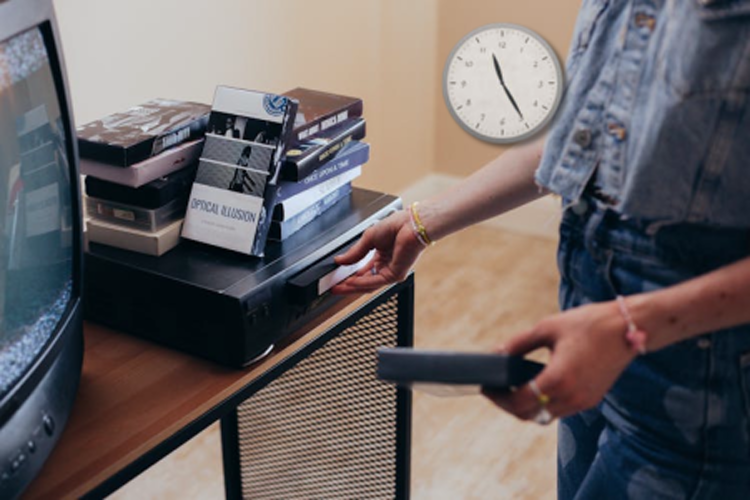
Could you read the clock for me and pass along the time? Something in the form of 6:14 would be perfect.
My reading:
11:25
